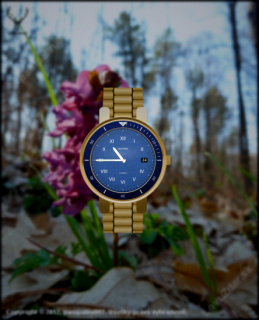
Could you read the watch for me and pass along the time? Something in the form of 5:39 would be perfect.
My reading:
10:45
